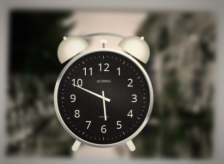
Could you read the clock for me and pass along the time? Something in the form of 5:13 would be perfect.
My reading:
5:49
